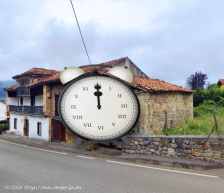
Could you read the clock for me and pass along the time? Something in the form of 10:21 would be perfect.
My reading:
12:00
